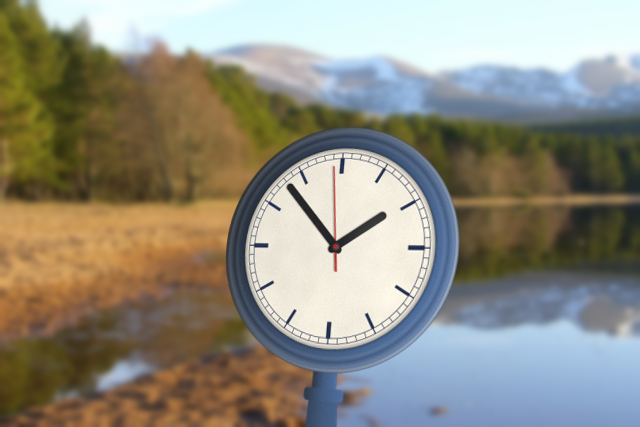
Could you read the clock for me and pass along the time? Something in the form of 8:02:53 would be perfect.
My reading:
1:52:59
